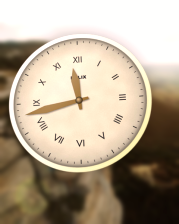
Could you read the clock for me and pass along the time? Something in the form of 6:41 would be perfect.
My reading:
11:43
